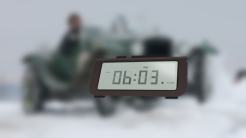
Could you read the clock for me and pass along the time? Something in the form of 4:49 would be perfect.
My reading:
6:03
